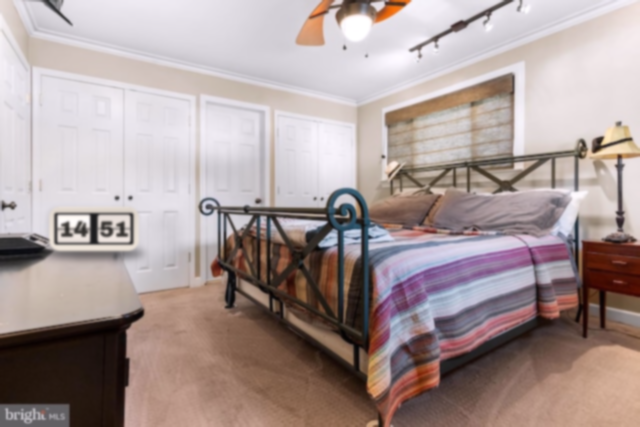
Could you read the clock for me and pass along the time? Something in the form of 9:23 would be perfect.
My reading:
14:51
